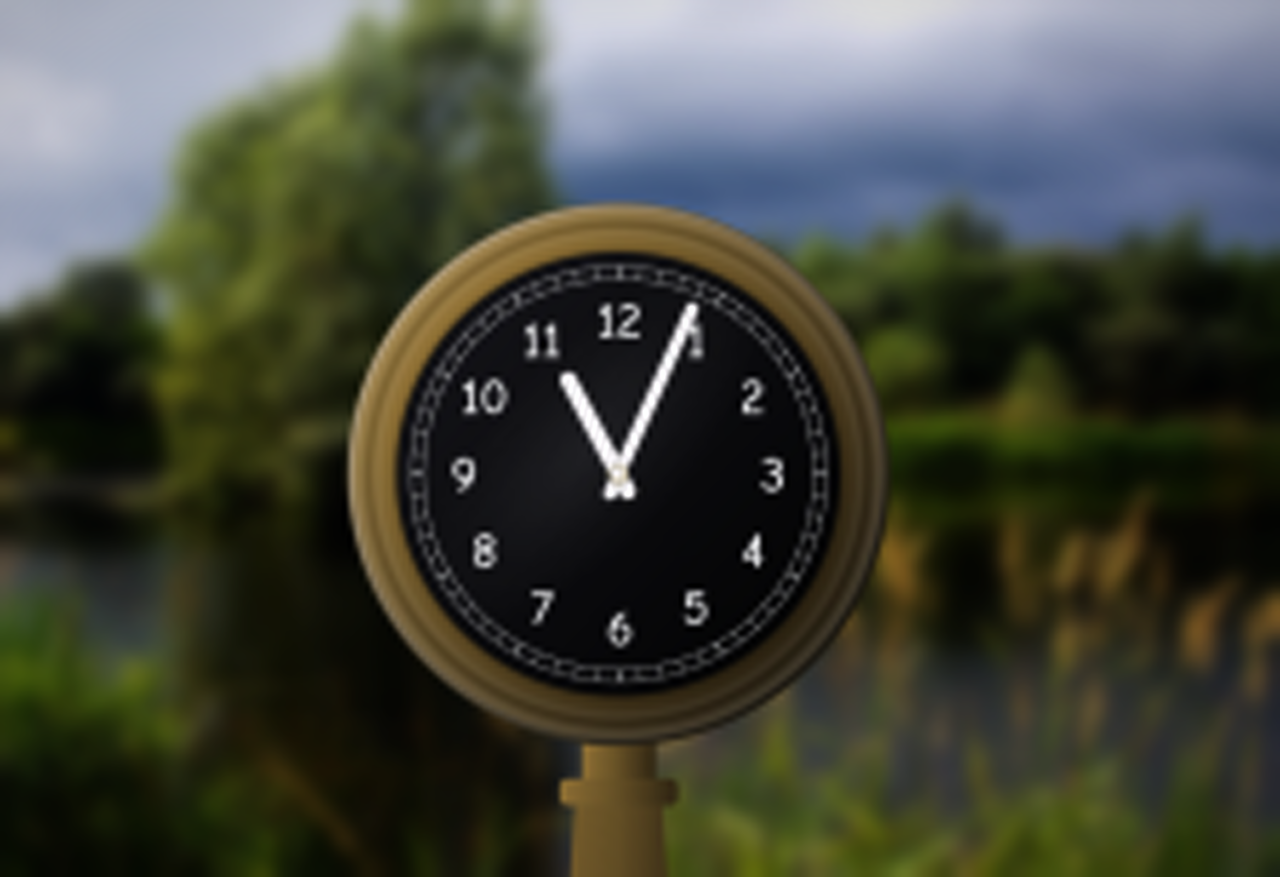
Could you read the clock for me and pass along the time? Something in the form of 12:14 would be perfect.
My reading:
11:04
